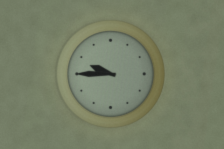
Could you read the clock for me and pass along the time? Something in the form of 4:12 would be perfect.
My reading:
9:45
